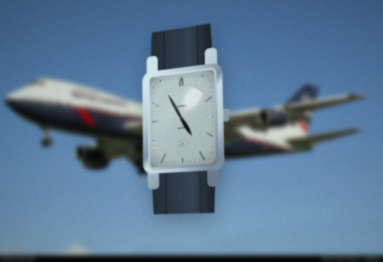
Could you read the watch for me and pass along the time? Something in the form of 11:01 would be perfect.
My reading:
4:55
